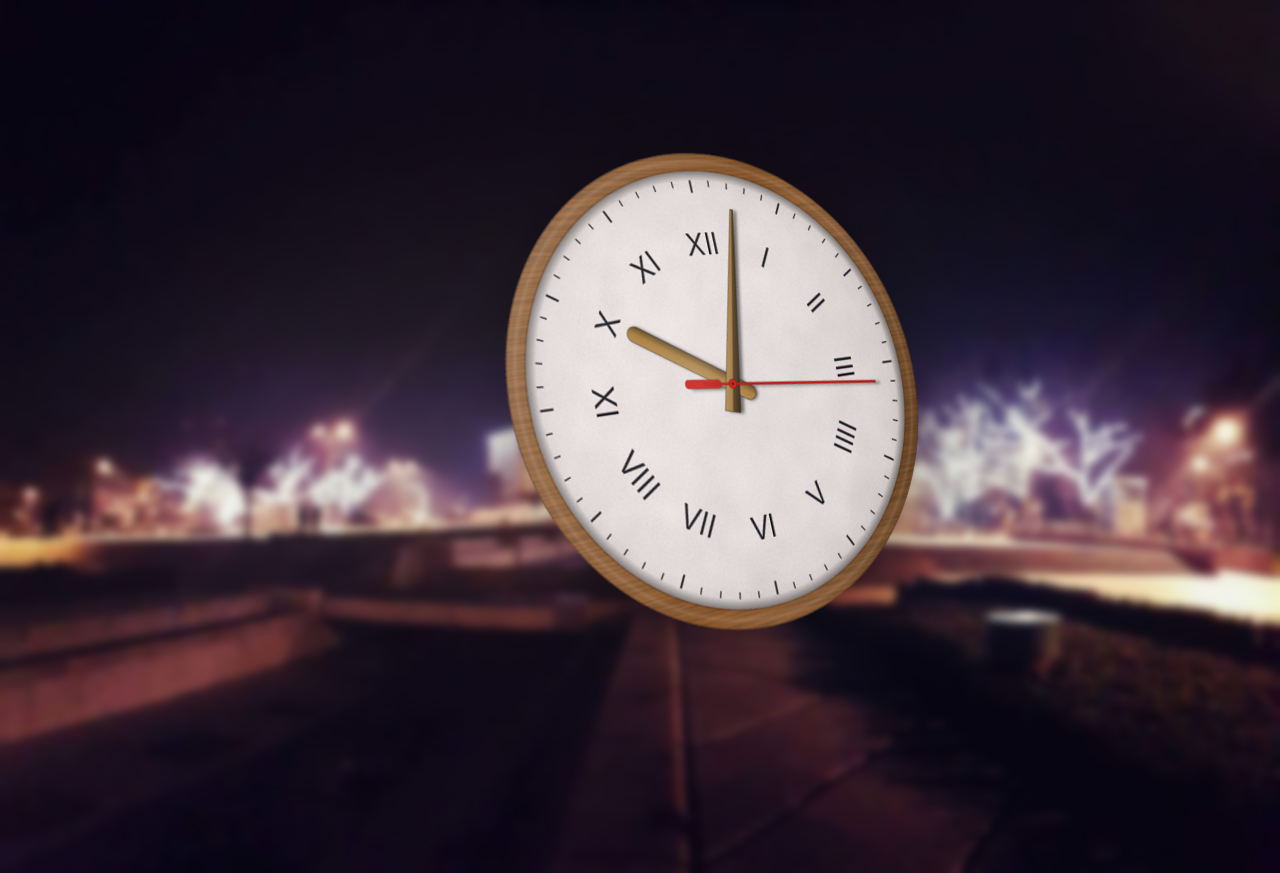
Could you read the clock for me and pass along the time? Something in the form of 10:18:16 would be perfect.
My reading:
10:02:16
